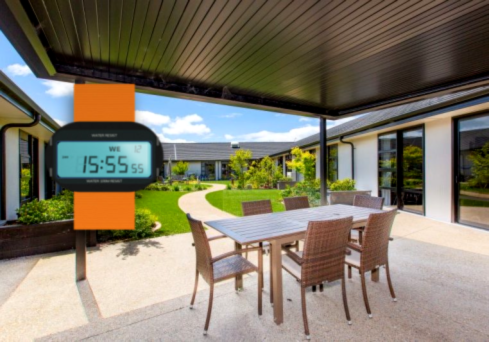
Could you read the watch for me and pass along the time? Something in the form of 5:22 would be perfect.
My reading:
15:55
